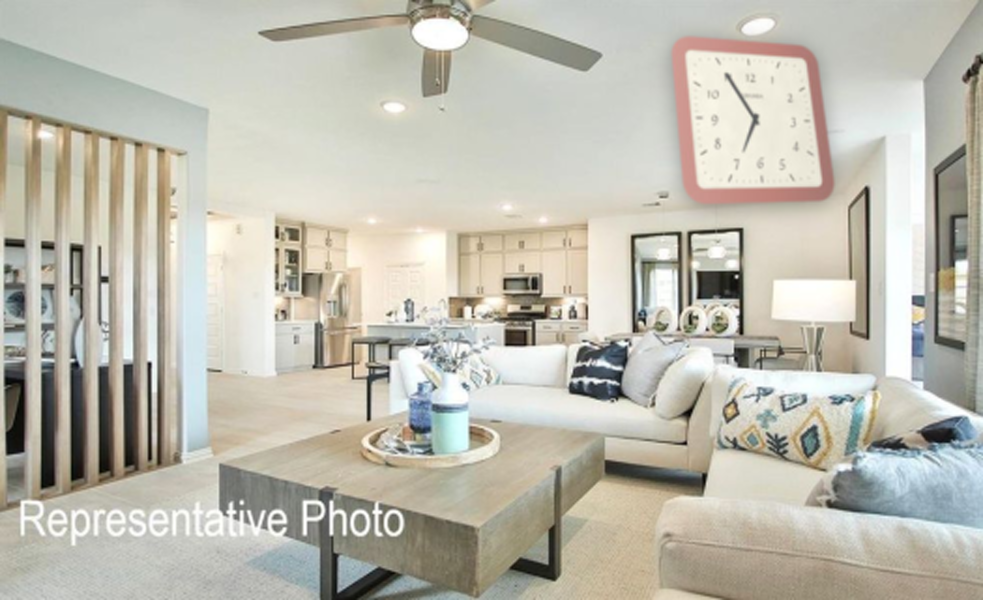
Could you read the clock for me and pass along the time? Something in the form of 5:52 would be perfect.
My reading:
6:55
